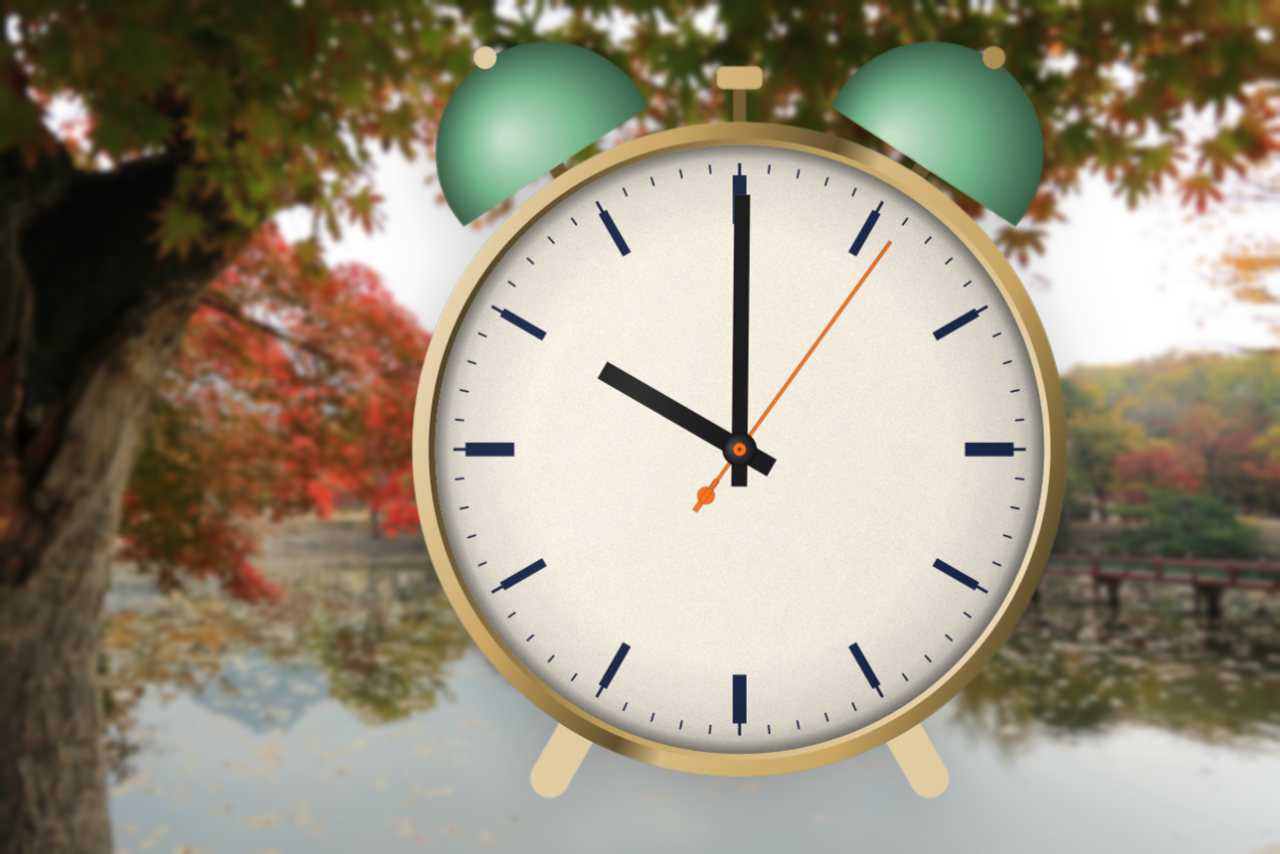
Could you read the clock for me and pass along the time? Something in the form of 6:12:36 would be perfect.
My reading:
10:00:06
